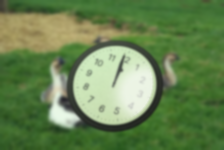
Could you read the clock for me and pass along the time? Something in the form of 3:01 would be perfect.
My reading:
11:59
